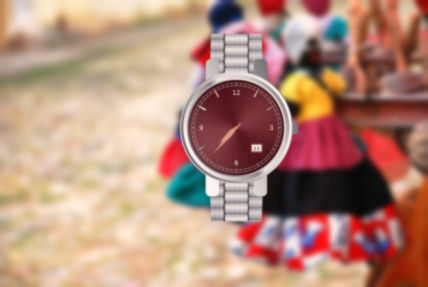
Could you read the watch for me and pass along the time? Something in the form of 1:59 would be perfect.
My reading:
7:37
